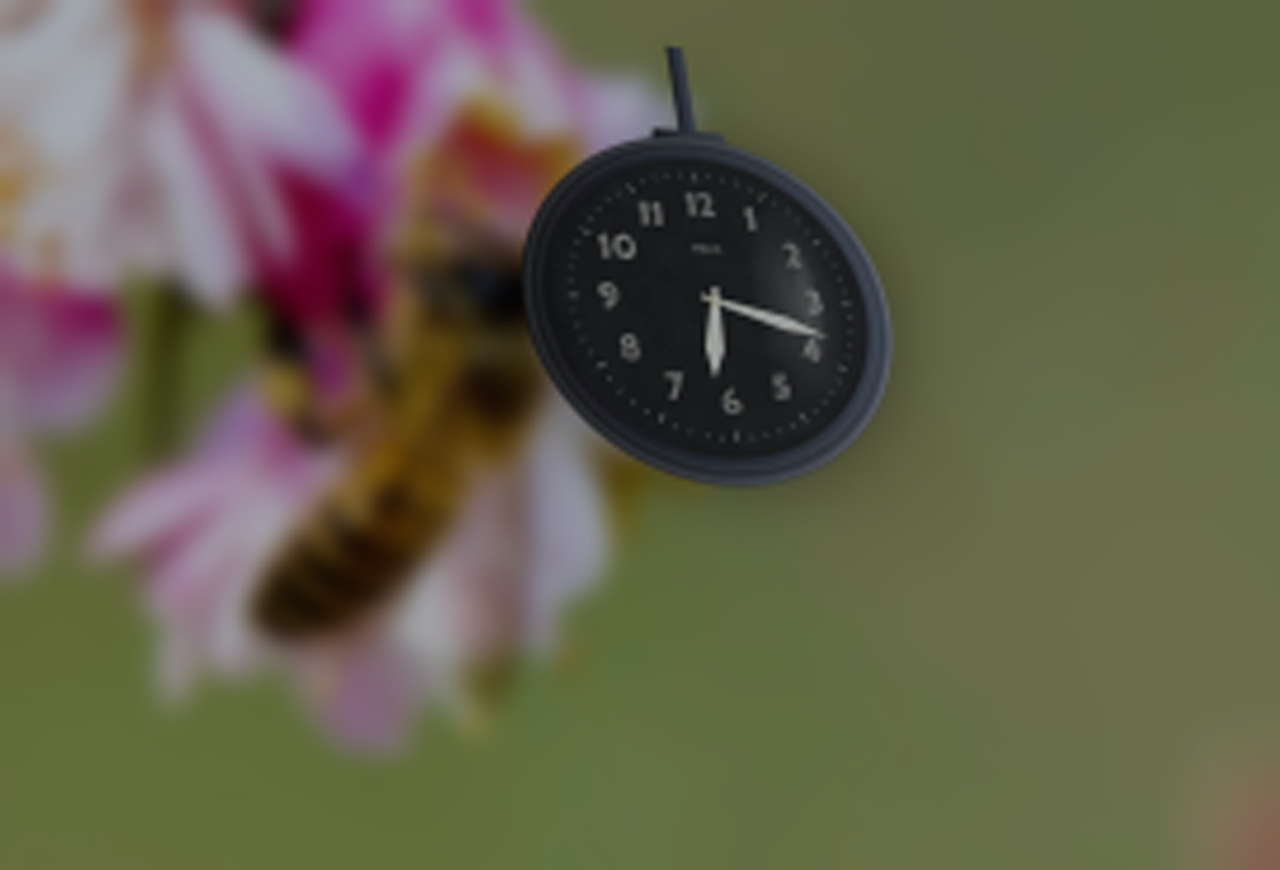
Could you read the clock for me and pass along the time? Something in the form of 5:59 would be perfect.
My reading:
6:18
